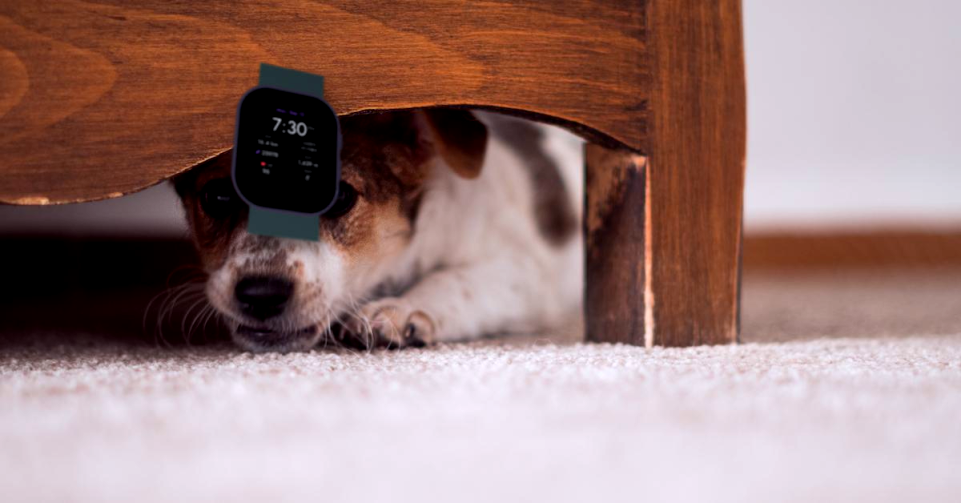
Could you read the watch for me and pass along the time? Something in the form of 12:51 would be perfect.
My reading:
7:30
